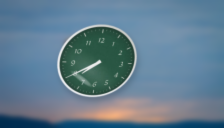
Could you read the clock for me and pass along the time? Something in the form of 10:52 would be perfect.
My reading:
7:40
